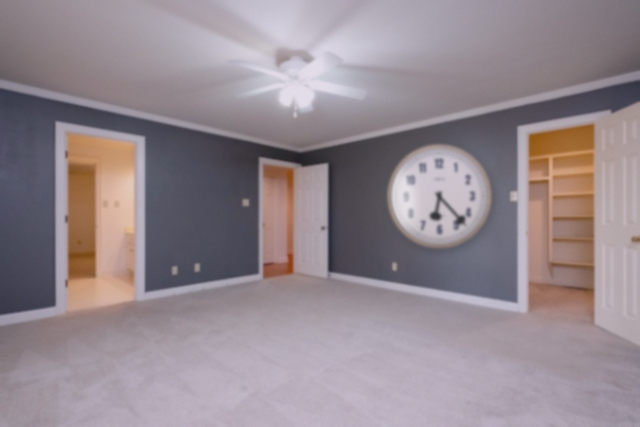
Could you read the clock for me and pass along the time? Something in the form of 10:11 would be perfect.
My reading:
6:23
